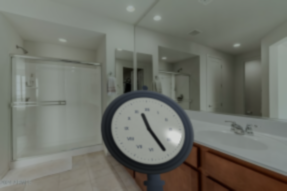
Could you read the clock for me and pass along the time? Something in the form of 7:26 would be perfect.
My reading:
11:25
